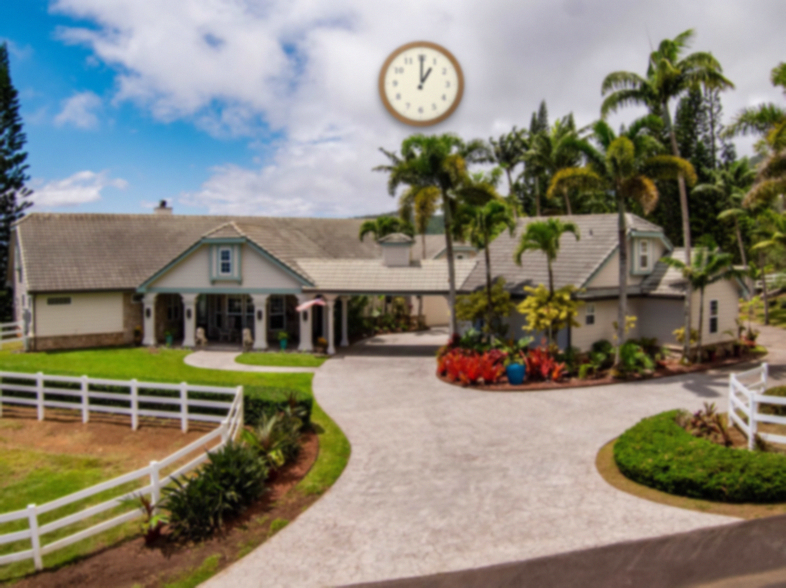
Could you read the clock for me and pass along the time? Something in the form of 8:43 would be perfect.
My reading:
1:00
